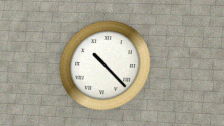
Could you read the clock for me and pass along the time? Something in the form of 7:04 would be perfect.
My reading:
10:22
